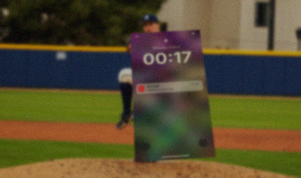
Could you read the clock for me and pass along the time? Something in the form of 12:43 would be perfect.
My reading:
0:17
